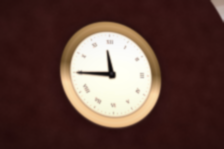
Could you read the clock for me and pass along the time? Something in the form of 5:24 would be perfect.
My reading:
11:45
